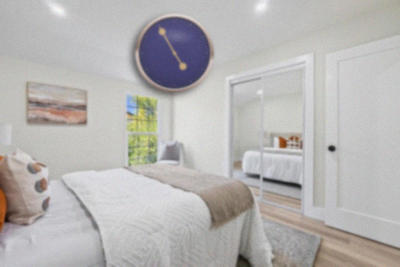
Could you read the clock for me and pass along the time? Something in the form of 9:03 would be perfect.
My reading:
4:55
